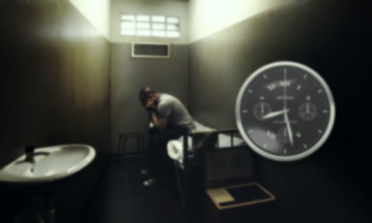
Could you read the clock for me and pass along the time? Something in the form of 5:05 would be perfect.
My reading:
8:28
